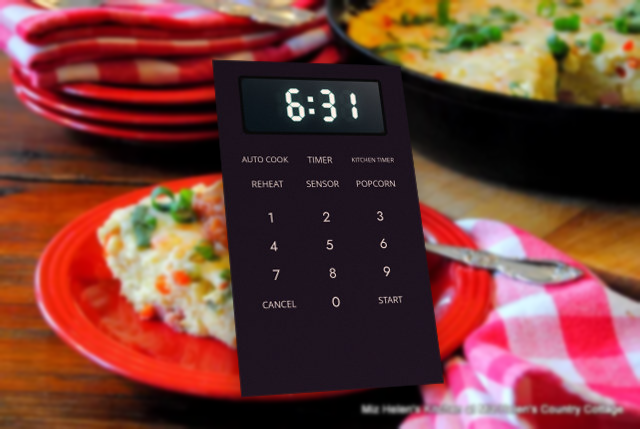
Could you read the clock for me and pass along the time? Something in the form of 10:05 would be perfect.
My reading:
6:31
